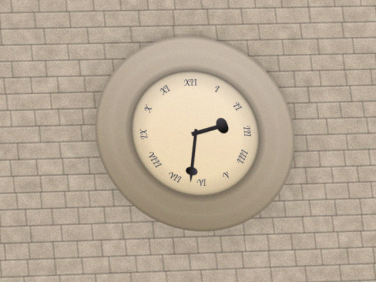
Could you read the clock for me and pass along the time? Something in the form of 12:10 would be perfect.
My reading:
2:32
